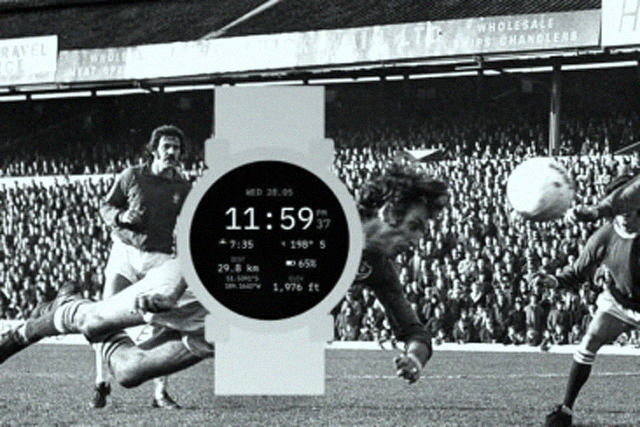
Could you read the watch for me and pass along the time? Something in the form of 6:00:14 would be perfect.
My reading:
11:59:37
